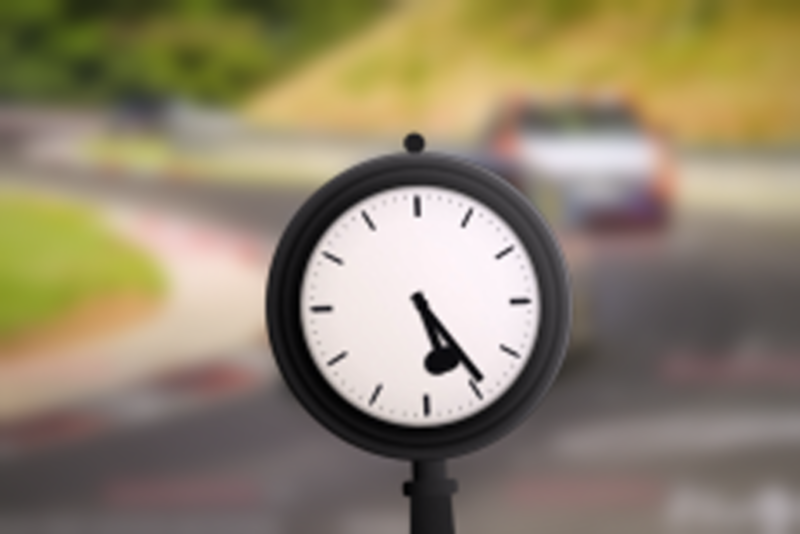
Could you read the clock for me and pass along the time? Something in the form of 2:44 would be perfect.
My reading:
5:24
